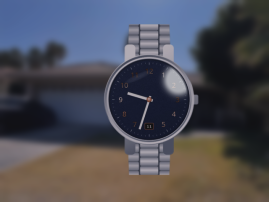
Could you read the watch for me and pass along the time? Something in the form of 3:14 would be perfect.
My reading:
9:33
